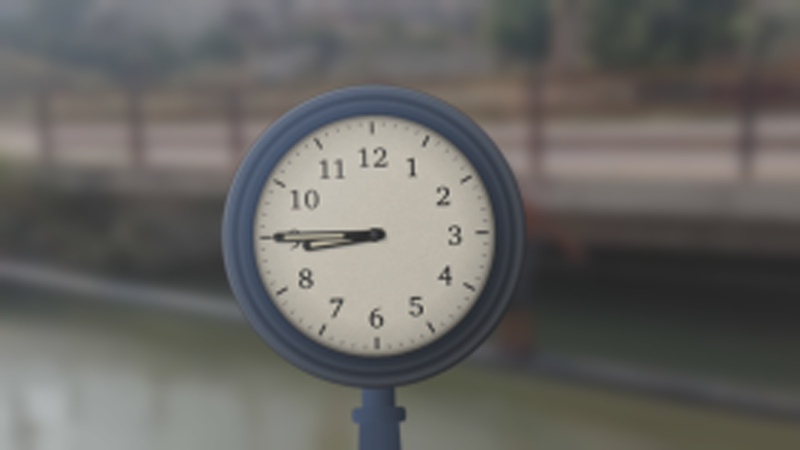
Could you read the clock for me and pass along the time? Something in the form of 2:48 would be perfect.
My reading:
8:45
